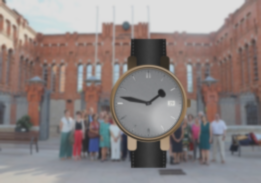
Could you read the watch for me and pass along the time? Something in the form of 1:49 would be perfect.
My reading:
1:47
